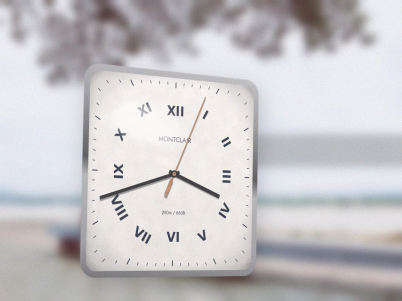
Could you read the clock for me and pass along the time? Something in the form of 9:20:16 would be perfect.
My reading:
3:42:04
